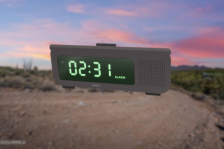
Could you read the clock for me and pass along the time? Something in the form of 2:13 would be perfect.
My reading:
2:31
